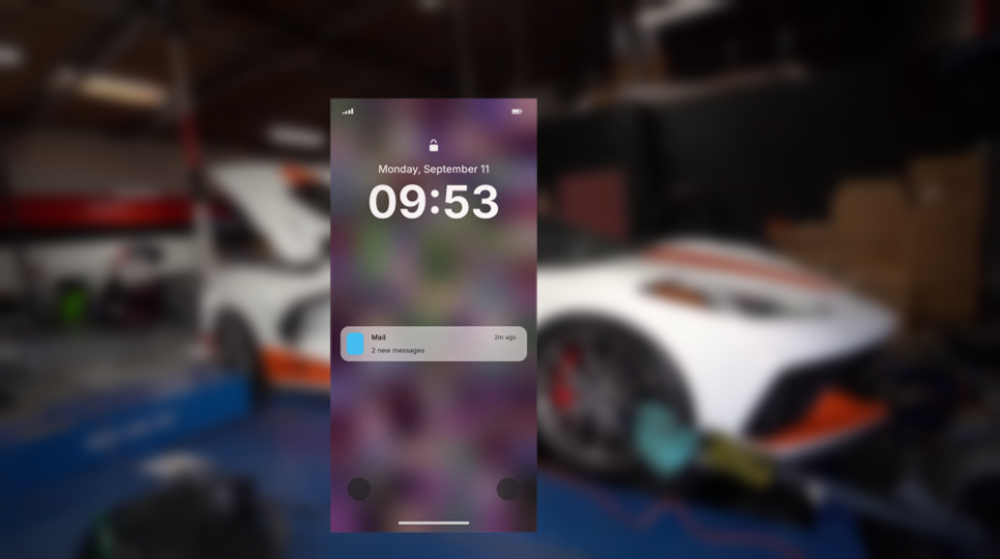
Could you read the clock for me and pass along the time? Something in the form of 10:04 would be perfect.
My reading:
9:53
